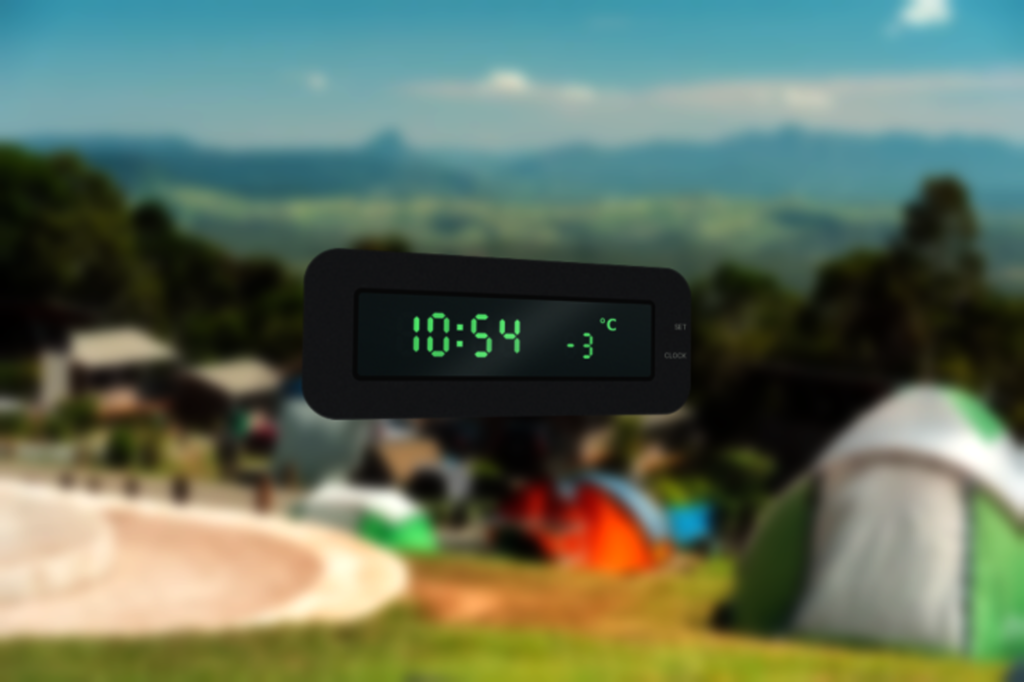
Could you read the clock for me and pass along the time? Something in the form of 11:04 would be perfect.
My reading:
10:54
